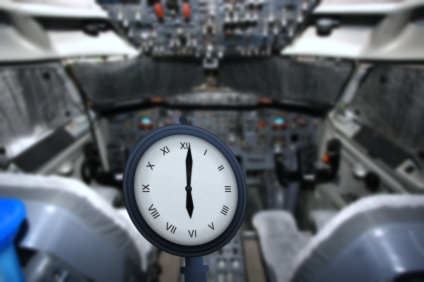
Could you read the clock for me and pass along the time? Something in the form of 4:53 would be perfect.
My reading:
6:01
